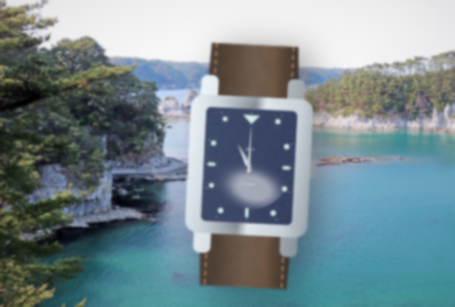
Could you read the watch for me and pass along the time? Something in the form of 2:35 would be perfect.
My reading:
11:00
